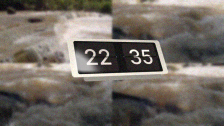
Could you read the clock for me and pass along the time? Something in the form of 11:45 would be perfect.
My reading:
22:35
